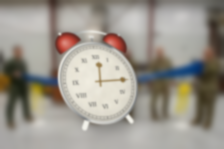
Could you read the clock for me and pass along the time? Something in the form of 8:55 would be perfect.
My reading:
12:15
